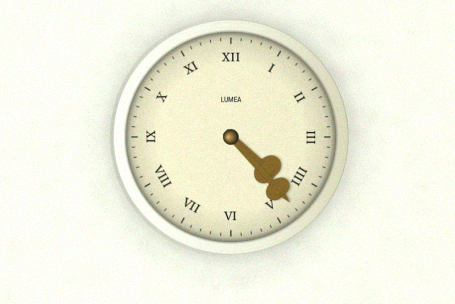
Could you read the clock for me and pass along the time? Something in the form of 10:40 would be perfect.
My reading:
4:23
